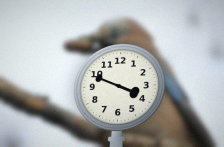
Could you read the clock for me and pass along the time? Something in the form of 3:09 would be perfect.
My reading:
3:49
